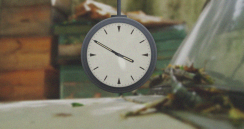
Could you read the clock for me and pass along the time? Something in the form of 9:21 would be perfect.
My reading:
3:50
